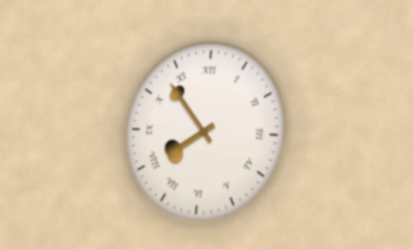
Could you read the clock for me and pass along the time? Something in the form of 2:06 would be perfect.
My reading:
7:53
